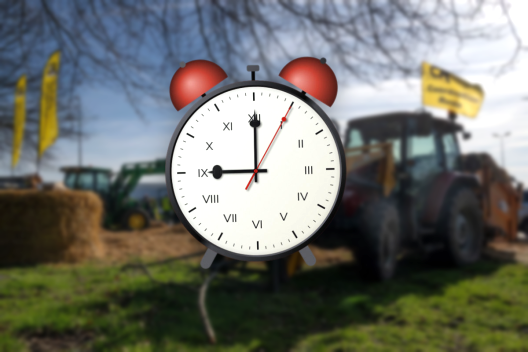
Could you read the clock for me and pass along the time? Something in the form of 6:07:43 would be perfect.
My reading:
9:00:05
